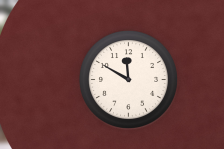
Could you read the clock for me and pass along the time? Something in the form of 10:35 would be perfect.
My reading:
11:50
